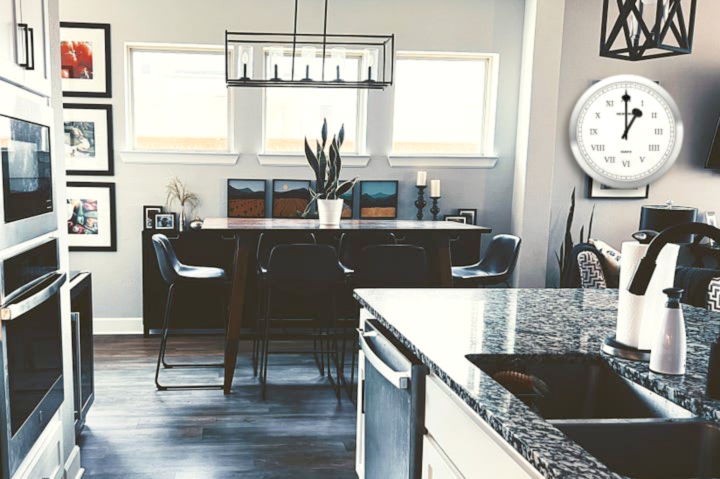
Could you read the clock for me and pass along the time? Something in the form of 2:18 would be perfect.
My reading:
1:00
